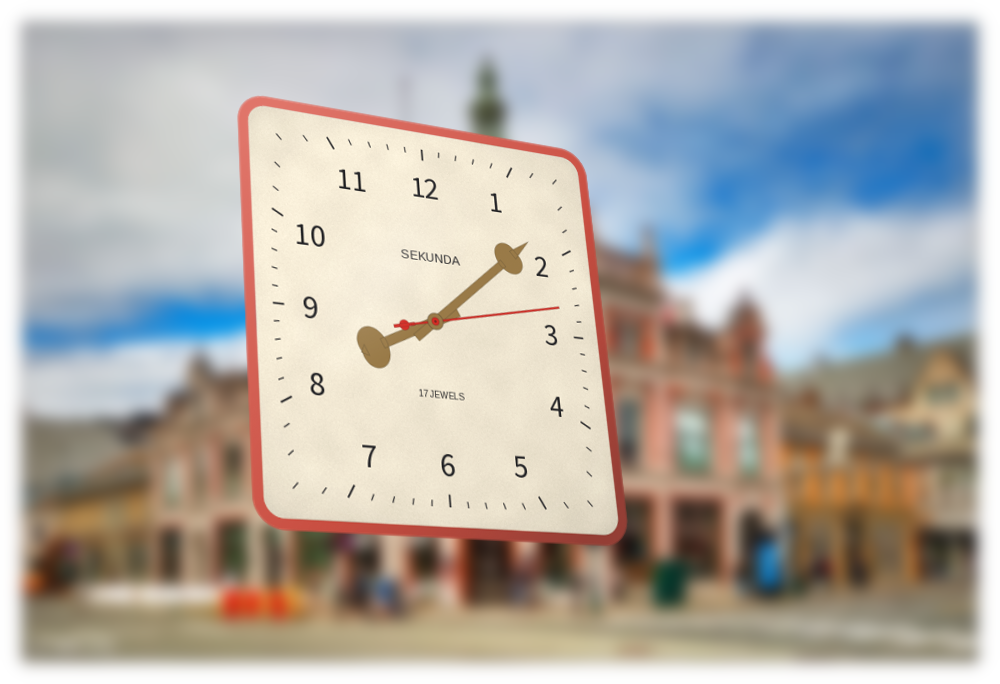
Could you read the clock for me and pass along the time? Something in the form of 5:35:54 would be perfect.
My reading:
8:08:13
